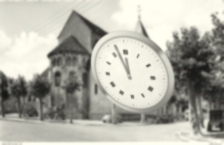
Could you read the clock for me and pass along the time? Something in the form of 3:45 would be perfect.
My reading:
11:57
